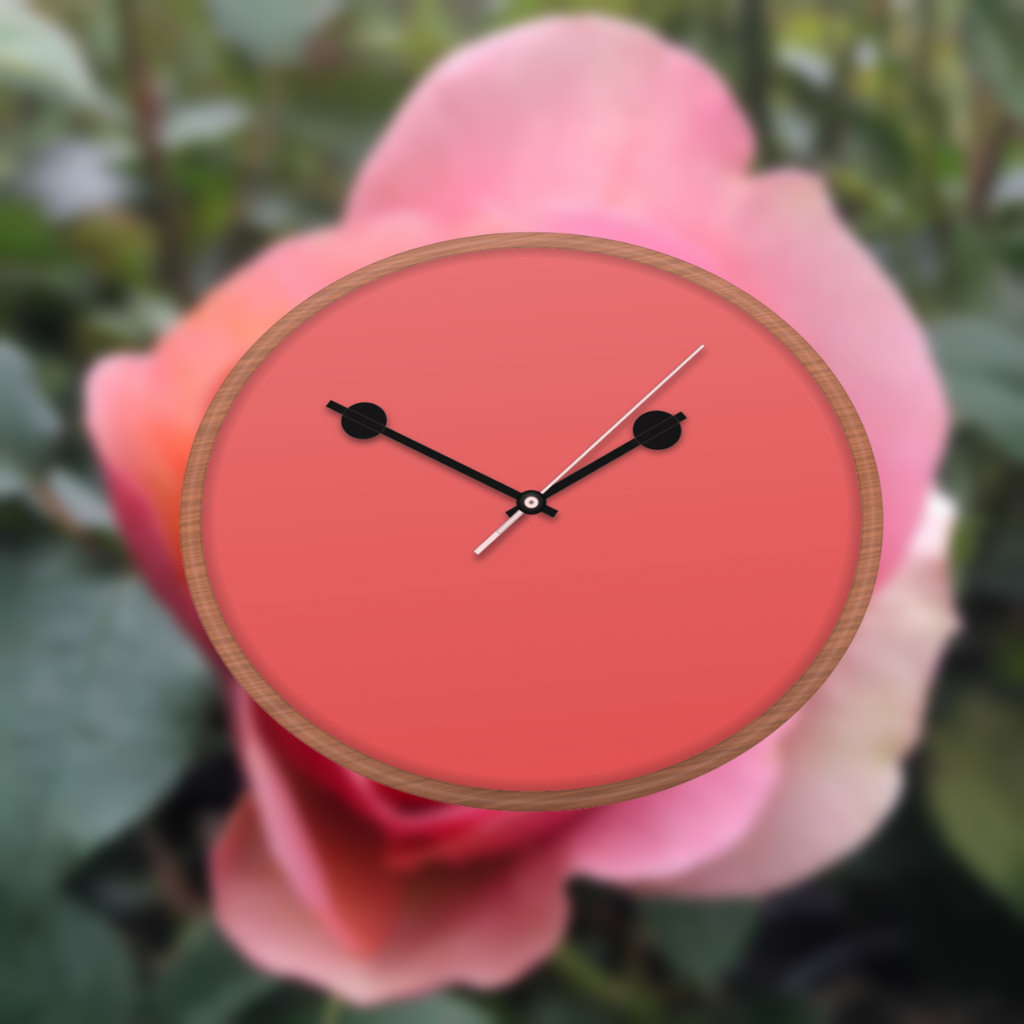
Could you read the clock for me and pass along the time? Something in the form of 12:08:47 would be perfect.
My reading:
1:50:07
